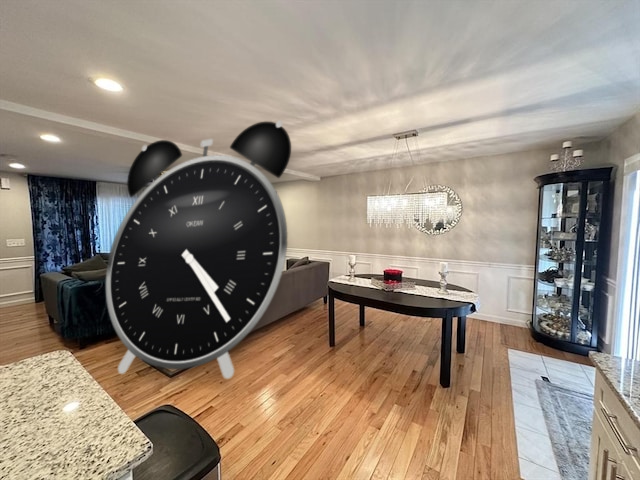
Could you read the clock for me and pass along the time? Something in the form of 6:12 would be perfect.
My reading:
4:23
